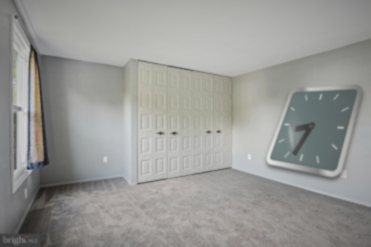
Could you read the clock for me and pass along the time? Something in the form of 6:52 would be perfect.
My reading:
8:33
